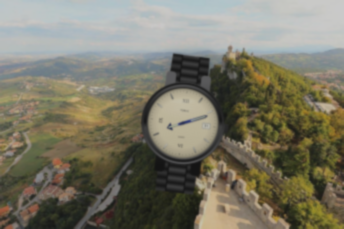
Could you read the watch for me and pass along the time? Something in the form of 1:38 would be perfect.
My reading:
8:11
